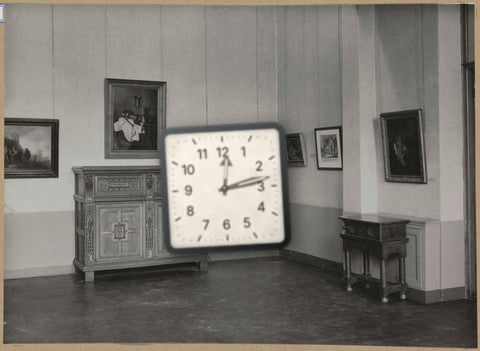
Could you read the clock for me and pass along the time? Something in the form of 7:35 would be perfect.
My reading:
12:13
